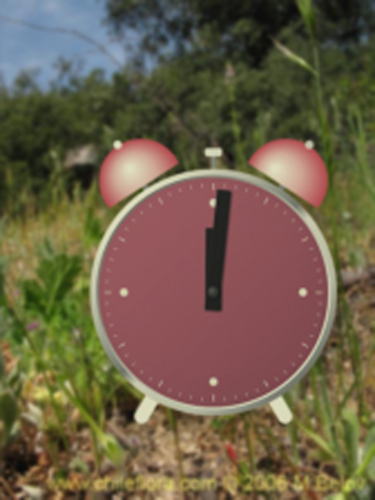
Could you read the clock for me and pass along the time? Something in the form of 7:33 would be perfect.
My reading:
12:01
